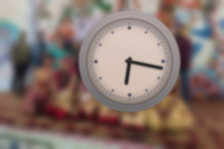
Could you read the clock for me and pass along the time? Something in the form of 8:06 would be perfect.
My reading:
6:17
